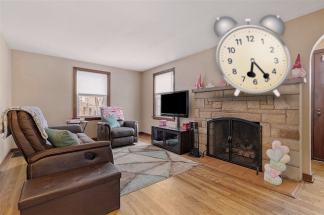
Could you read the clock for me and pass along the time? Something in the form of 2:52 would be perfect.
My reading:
6:24
